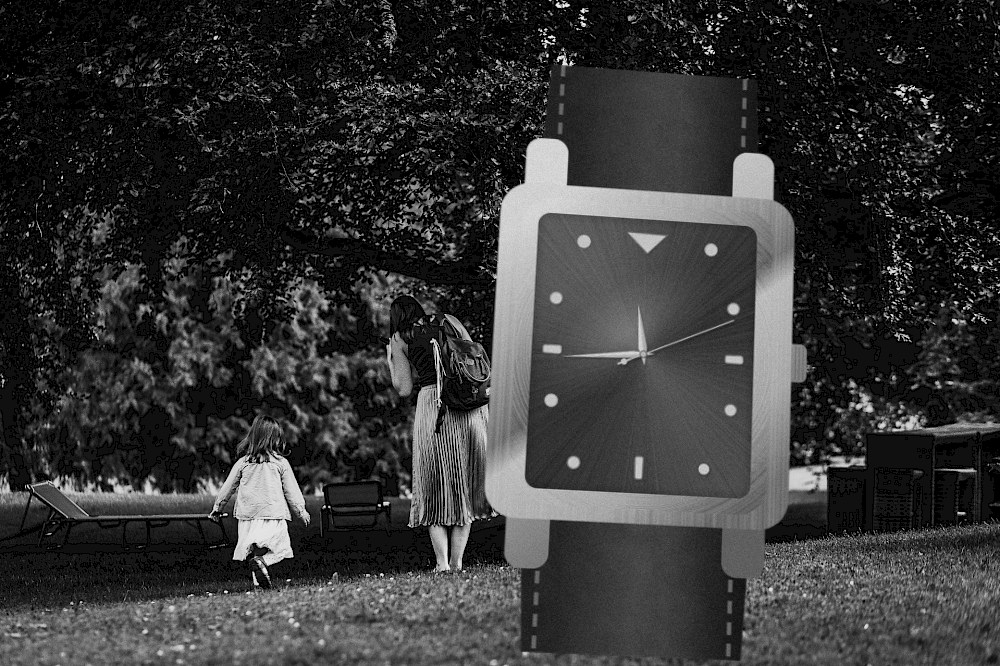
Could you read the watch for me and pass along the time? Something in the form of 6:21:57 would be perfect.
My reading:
11:44:11
